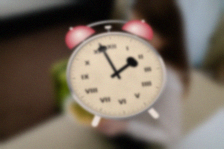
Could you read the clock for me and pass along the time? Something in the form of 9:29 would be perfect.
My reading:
1:57
